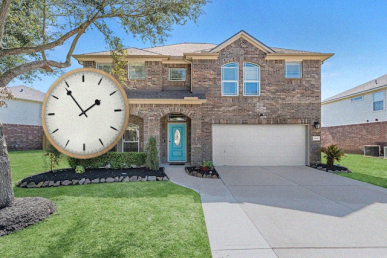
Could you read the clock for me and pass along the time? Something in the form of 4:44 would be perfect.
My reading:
1:54
